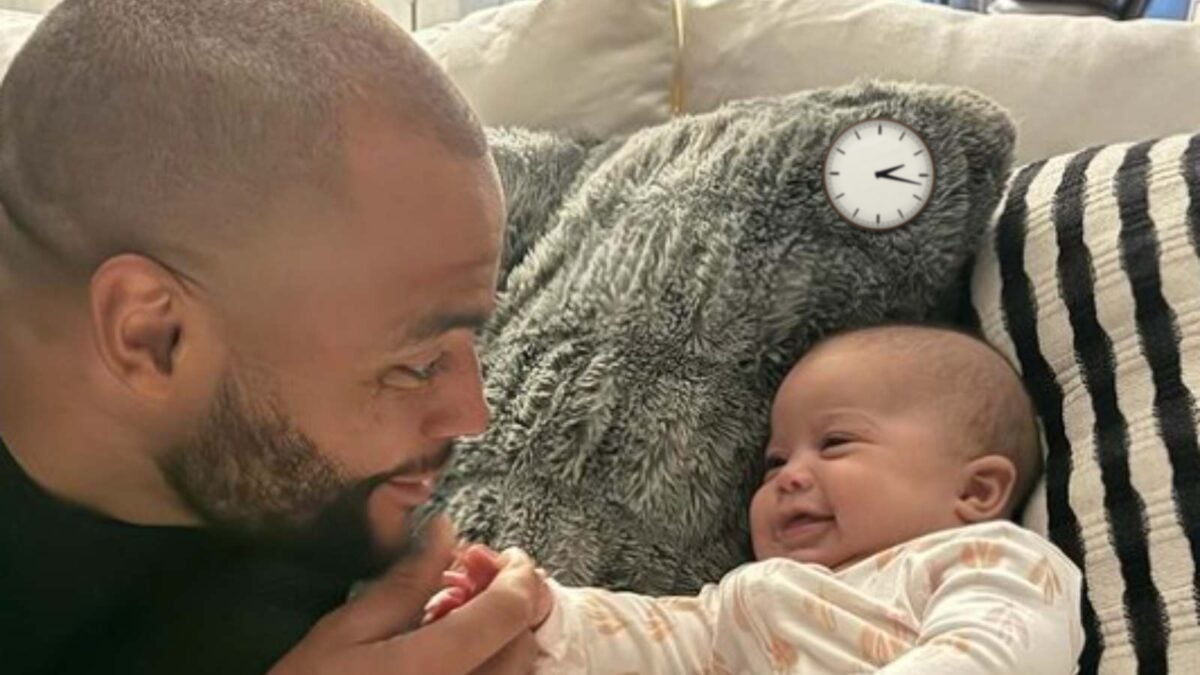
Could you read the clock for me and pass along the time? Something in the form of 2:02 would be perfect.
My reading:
2:17
